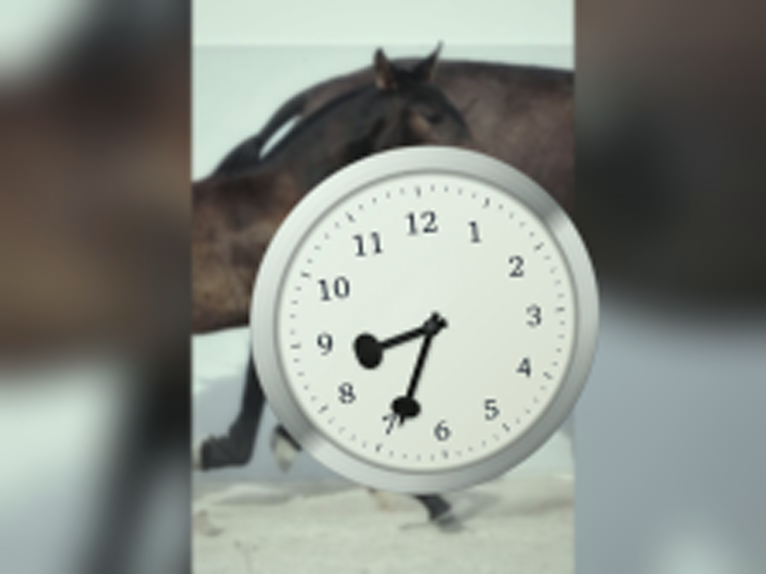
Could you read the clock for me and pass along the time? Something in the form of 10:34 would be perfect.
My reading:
8:34
